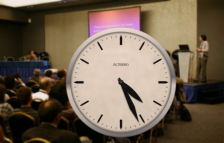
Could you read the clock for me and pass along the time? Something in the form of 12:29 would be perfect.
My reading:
4:26
